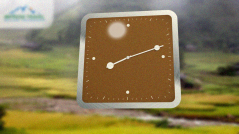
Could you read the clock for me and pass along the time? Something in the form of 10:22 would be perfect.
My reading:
8:12
